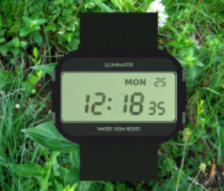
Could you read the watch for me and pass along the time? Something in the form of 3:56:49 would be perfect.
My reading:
12:18:35
